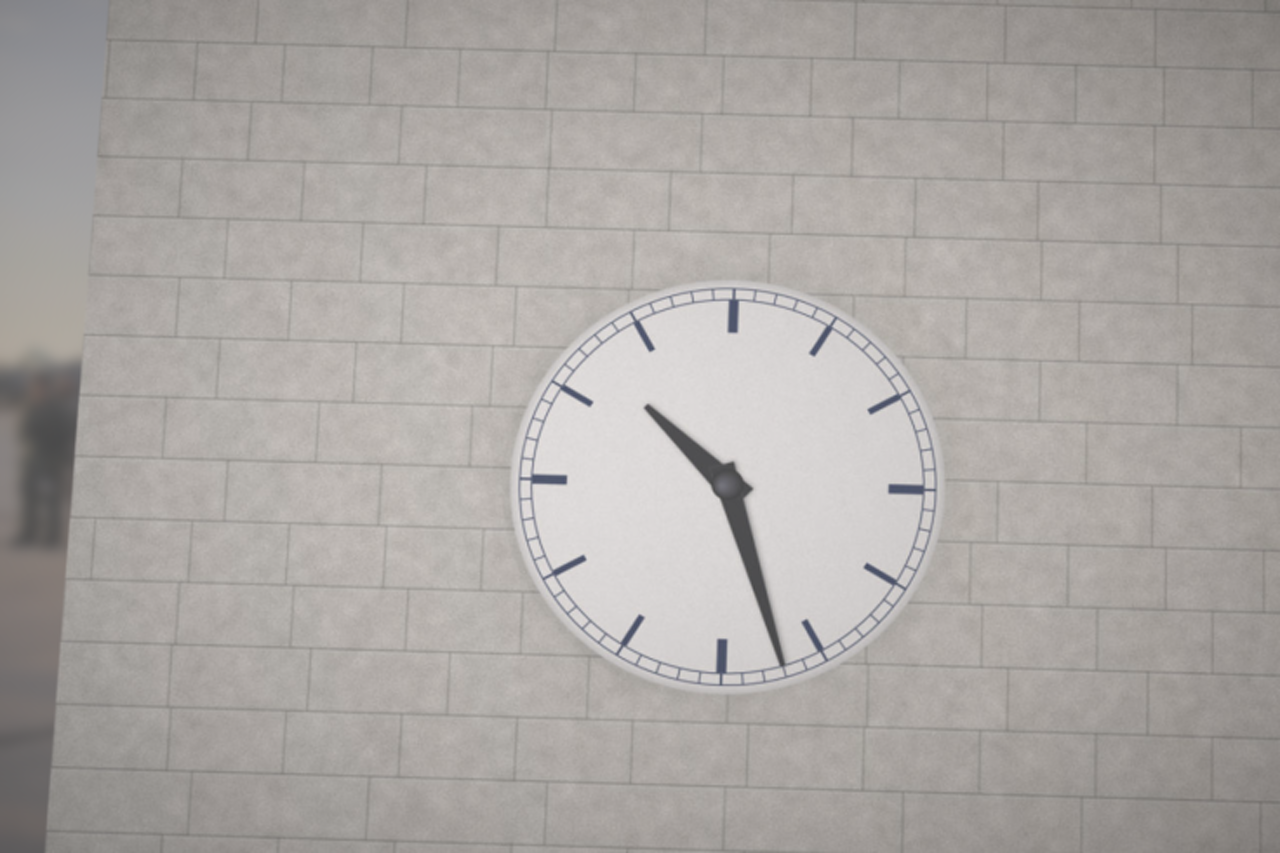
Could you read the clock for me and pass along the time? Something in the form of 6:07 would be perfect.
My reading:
10:27
